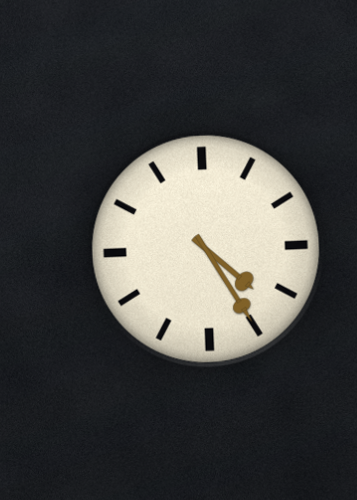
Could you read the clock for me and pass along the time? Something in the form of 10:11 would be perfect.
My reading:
4:25
